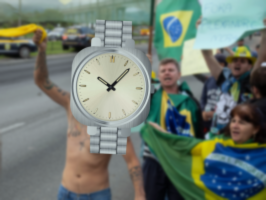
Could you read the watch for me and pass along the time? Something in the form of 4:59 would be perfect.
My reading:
10:07
